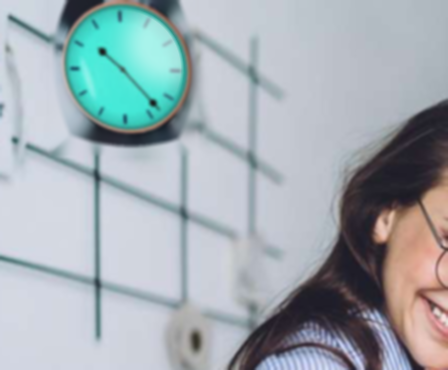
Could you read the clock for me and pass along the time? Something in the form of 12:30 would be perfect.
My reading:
10:23
